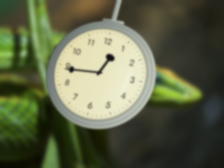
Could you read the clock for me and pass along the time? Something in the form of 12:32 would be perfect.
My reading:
12:44
